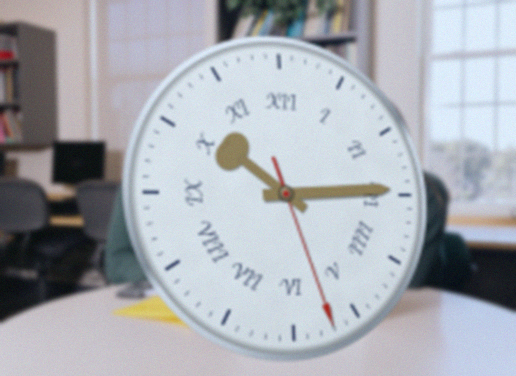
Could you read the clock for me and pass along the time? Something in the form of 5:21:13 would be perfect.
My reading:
10:14:27
